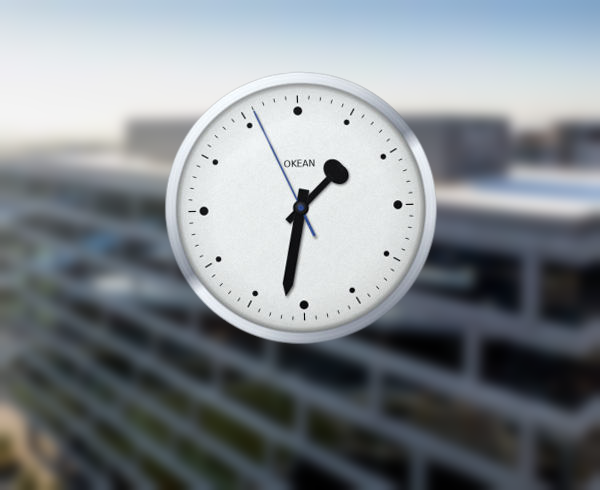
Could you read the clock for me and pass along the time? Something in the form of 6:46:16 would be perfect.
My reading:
1:31:56
